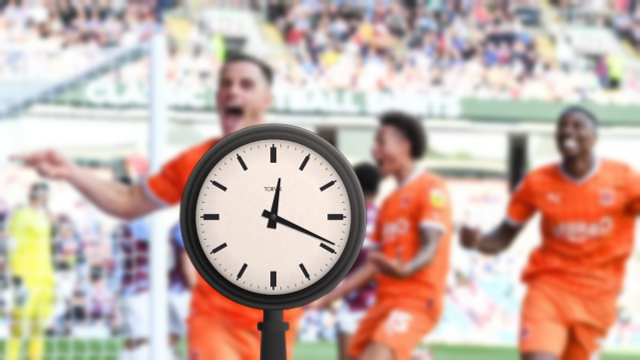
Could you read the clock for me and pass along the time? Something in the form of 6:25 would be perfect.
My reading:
12:19
